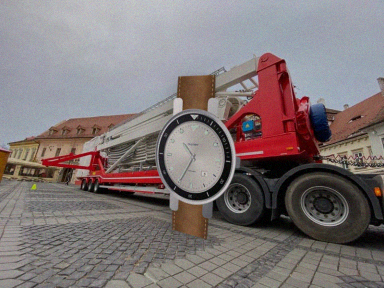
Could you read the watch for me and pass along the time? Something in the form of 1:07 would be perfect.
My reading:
10:35
